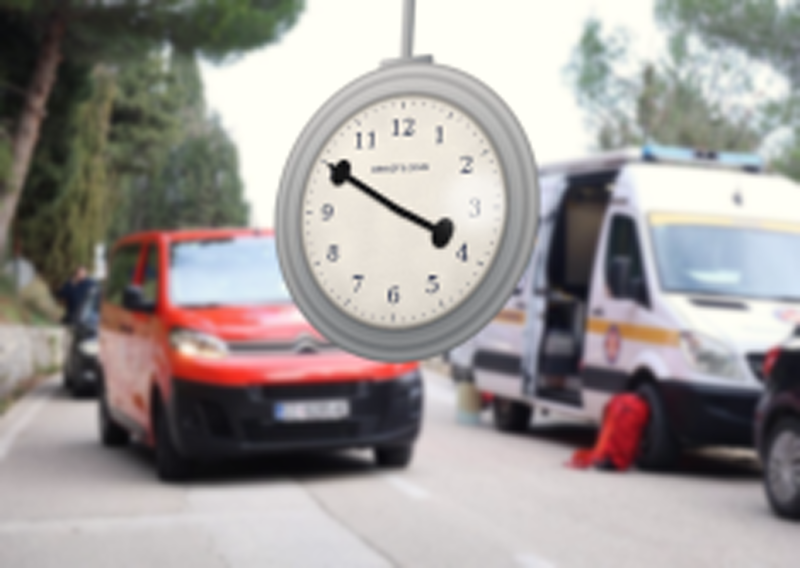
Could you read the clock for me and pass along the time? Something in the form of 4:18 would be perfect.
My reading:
3:50
